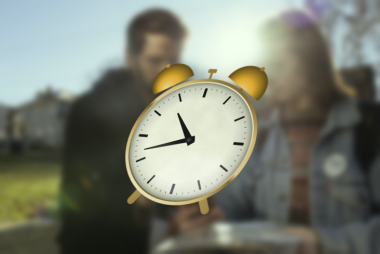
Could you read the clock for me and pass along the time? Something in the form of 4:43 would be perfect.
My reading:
10:42
